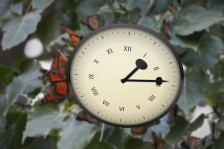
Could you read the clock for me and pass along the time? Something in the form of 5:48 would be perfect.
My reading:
1:14
